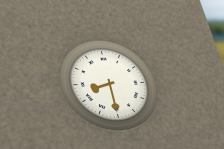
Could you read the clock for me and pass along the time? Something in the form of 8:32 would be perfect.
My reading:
8:30
